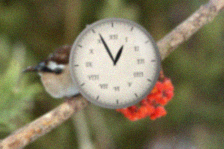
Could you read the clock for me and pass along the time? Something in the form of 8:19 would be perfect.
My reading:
12:56
